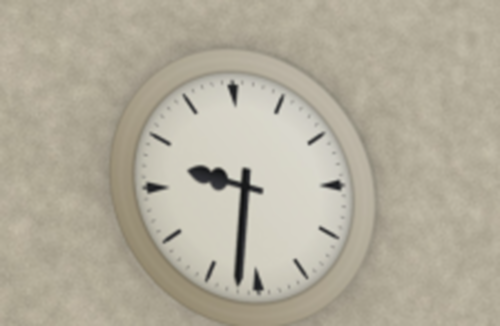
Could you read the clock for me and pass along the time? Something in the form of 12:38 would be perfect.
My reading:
9:32
